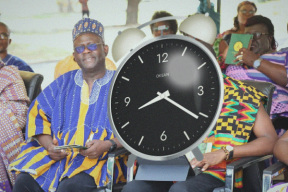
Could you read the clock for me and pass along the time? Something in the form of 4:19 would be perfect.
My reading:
8:21
